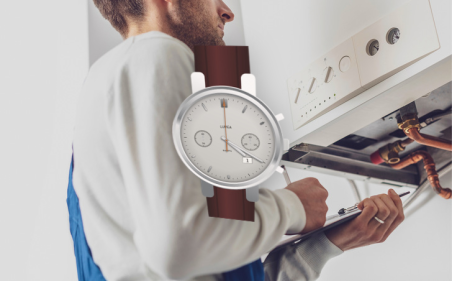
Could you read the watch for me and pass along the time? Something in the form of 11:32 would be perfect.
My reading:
4:20
